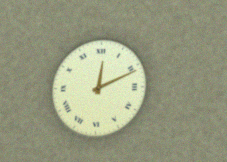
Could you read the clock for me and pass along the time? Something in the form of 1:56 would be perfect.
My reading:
12:11
